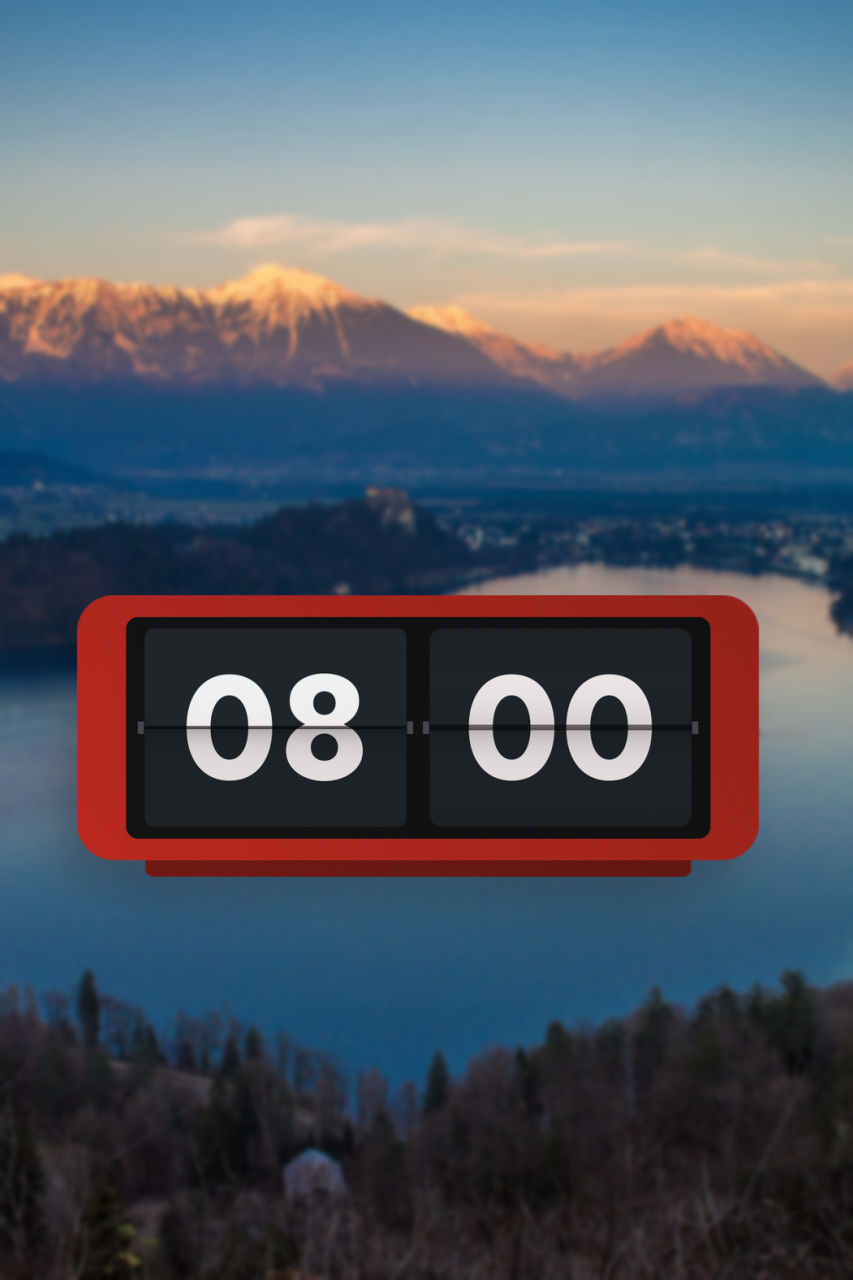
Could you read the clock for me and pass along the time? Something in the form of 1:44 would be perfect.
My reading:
8:00
